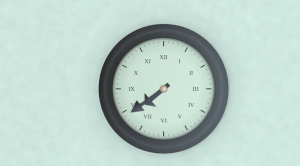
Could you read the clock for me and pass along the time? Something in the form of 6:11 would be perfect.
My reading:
7:39
